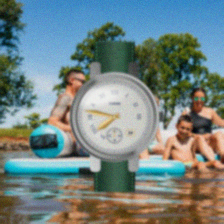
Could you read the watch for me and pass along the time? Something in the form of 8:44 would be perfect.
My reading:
7:47
